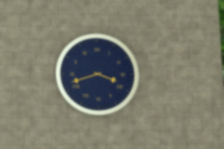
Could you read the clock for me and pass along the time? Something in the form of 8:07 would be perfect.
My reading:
3:42
